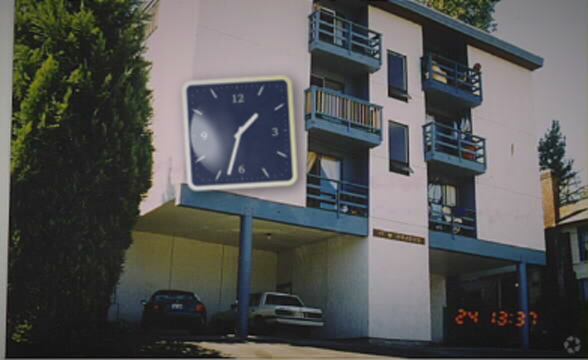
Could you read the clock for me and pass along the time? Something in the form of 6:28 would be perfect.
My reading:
1:33
